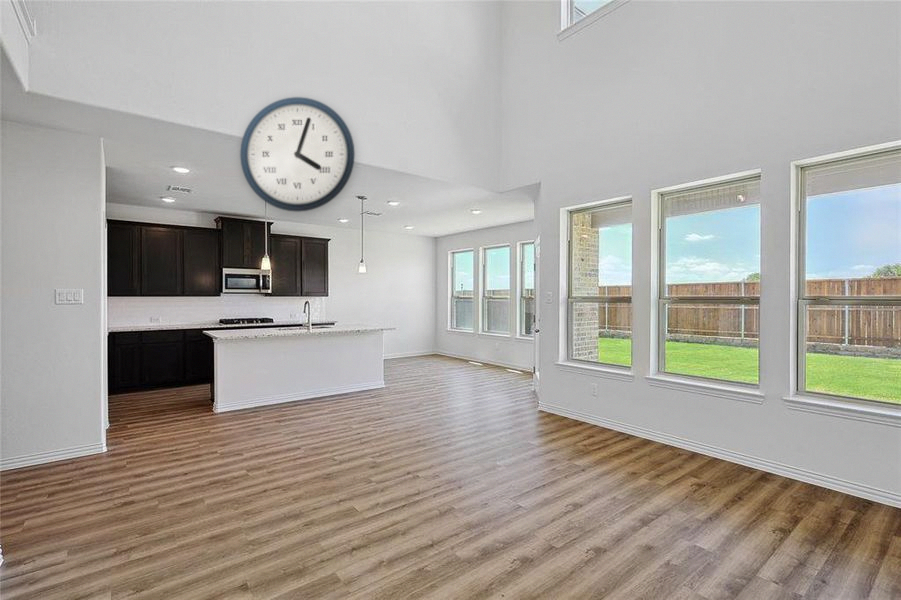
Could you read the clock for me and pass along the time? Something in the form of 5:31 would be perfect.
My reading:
4:03
